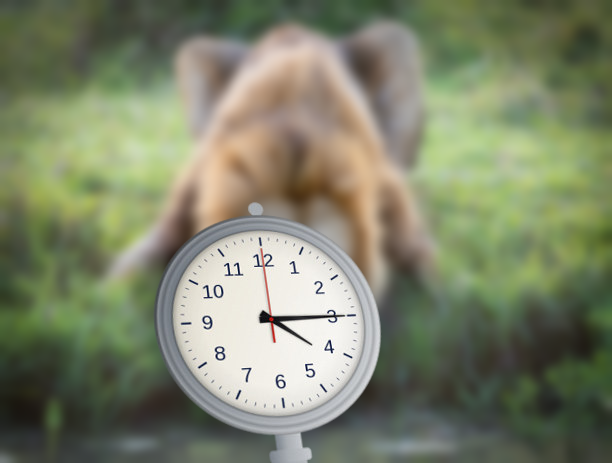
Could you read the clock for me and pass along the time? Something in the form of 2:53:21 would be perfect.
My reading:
4:15:00
